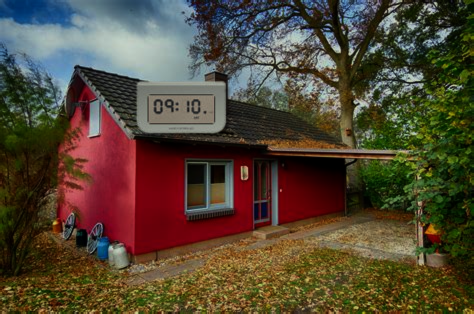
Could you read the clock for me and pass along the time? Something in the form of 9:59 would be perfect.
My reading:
9:10
